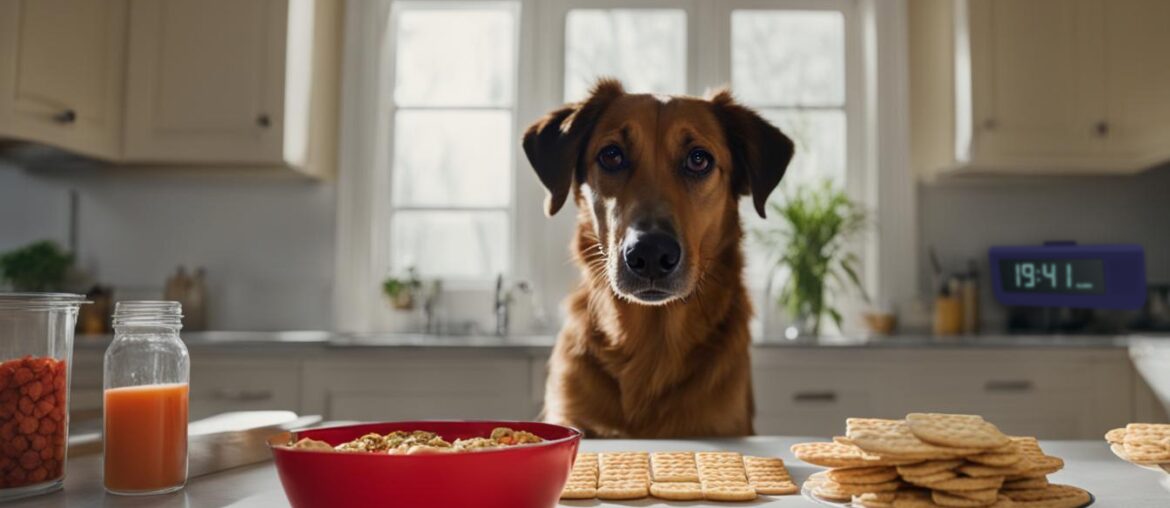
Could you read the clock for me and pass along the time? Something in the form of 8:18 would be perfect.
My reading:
19:41
